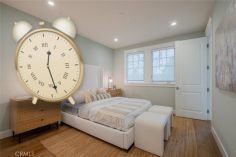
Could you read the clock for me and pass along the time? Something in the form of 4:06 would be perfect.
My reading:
12:28
